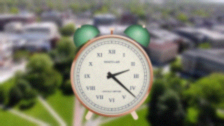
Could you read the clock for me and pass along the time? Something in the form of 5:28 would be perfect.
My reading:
2:22
